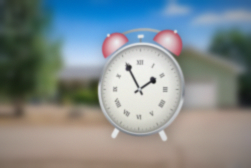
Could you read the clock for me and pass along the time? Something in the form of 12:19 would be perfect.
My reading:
1:55
